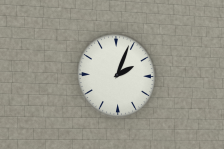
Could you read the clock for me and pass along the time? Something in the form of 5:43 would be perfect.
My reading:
2:04
